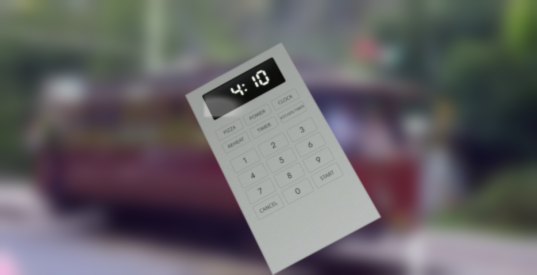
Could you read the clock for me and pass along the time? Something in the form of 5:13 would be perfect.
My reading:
4:10
